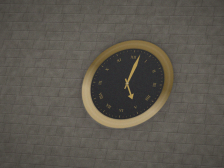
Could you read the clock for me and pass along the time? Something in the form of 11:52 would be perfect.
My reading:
5:02
